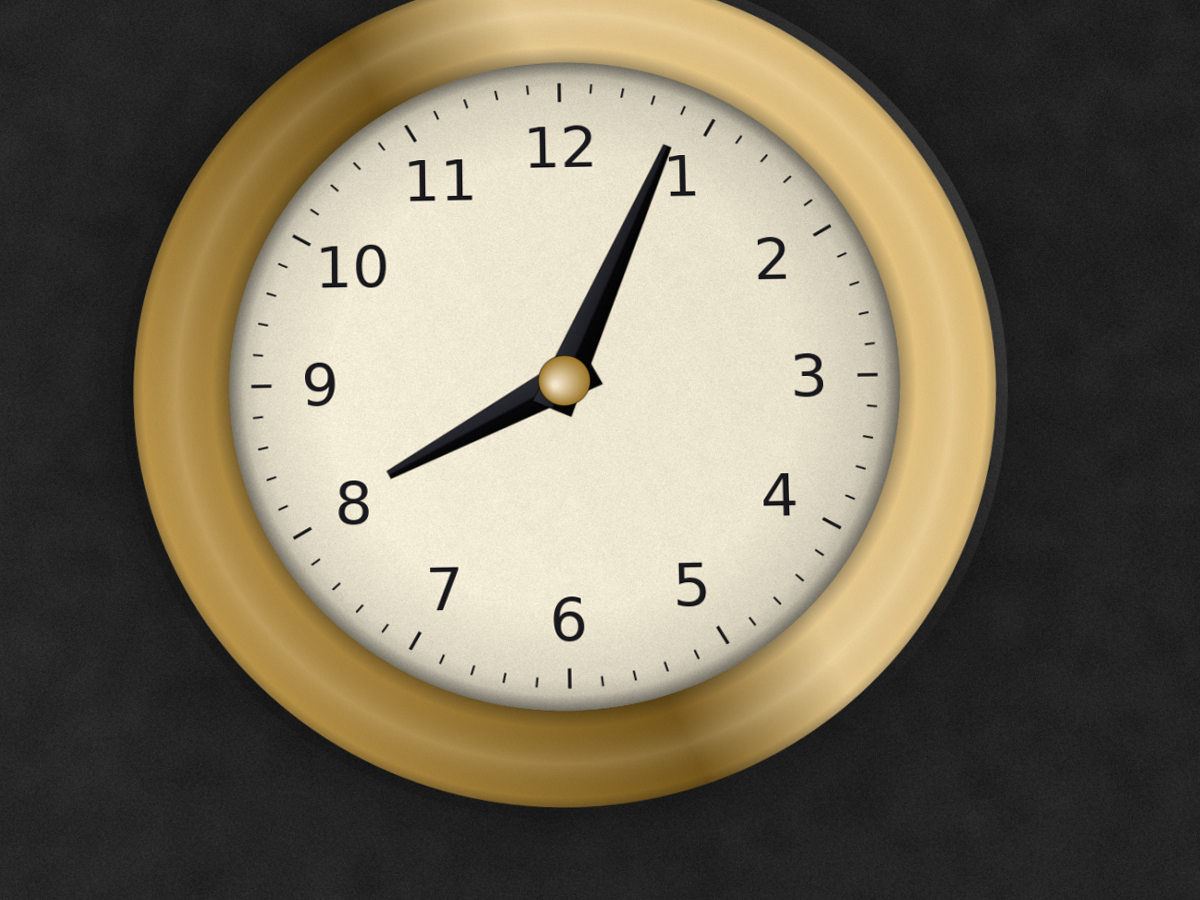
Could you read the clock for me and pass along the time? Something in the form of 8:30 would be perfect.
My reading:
8:04
